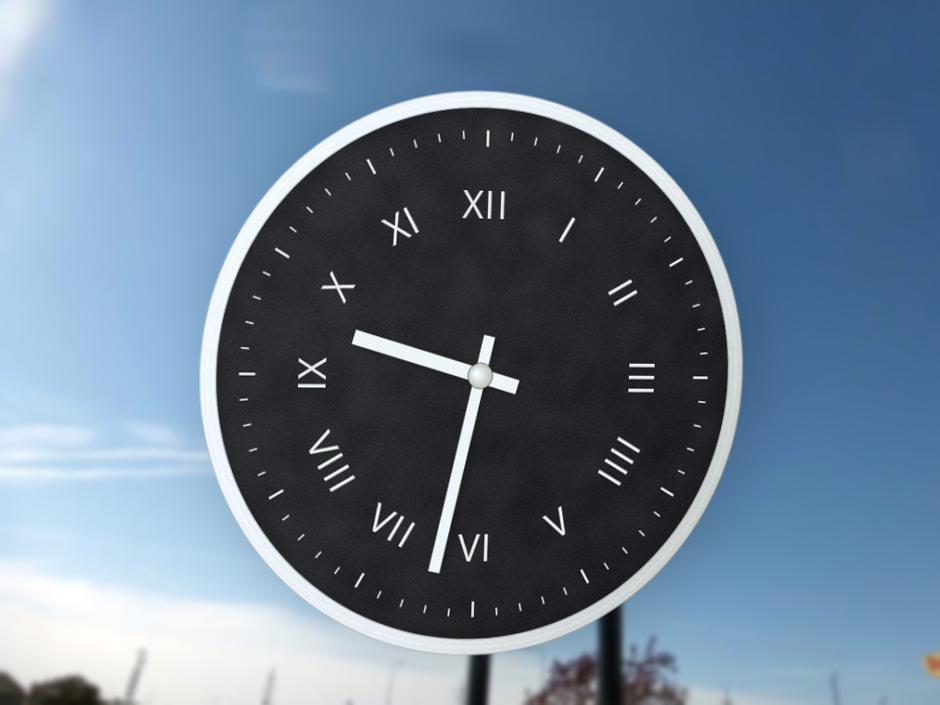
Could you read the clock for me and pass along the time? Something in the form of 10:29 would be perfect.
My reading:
9:32
